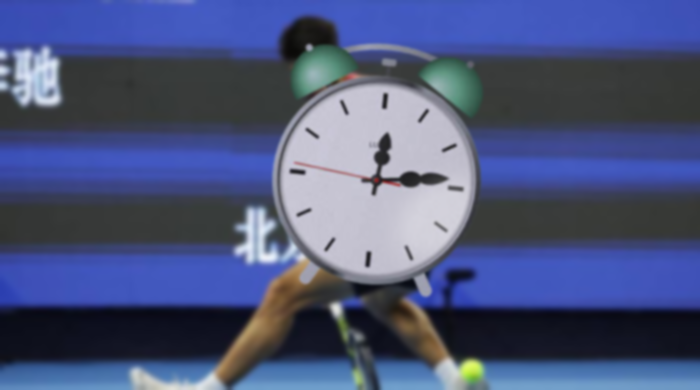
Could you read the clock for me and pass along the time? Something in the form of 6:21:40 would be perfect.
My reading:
12:13:46
